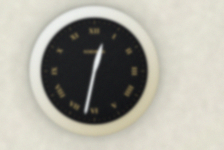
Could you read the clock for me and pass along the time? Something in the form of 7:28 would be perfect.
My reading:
12:32
